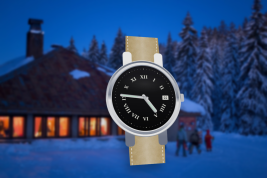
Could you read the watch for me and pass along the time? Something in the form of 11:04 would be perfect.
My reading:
4:46
